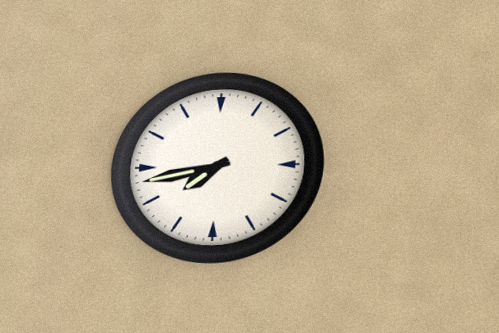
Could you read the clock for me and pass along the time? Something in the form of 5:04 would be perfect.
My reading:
7:43
